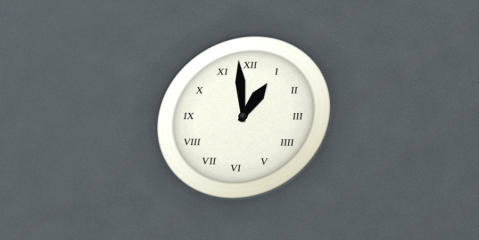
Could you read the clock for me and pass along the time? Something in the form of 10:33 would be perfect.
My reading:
12:58
